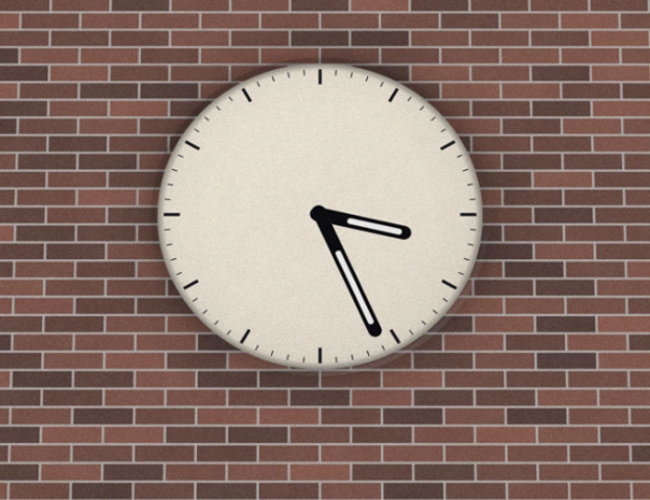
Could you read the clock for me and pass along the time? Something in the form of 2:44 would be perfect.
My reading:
3:26
